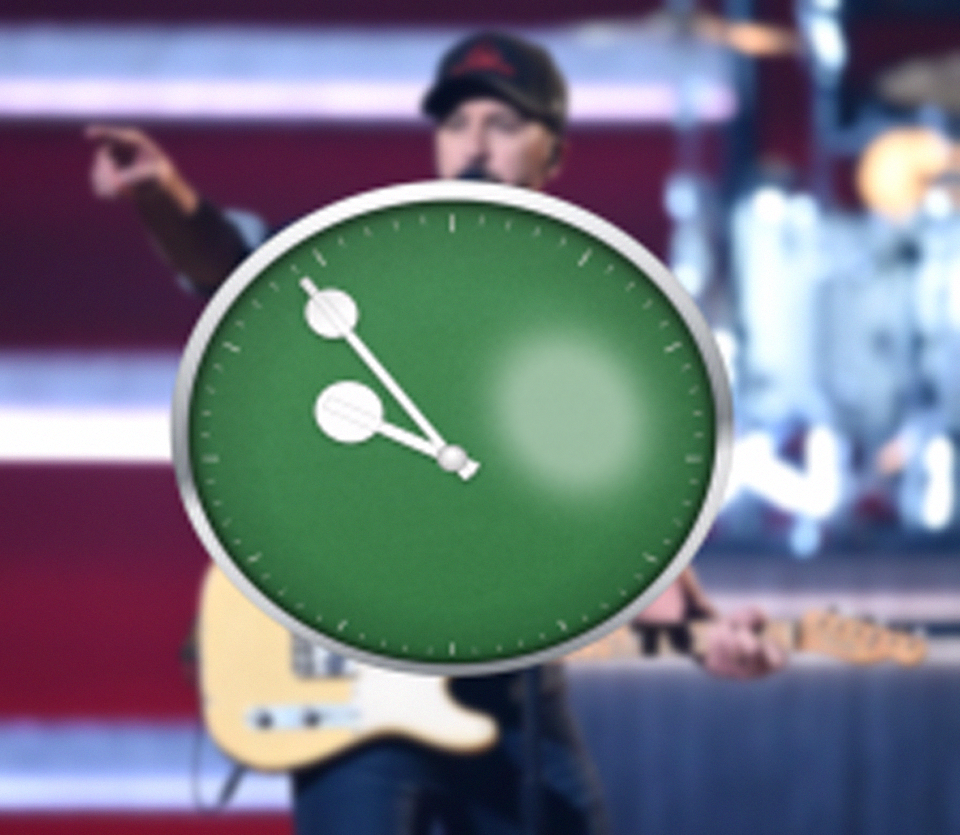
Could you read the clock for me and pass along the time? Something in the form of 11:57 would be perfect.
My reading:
9:54
